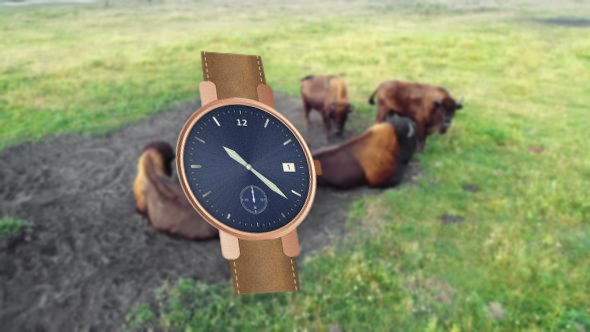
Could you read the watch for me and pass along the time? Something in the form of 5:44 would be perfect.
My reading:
10:22
